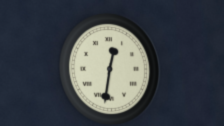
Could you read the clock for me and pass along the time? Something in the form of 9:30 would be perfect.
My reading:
12:32
